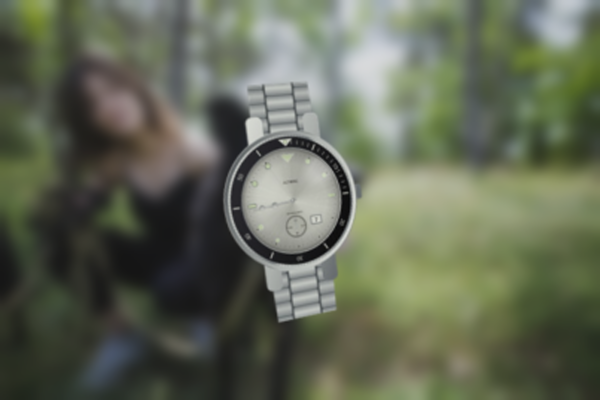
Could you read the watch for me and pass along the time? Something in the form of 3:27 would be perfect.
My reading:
8:44
